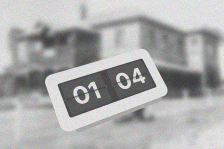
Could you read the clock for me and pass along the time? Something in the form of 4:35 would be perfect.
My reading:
1:04
